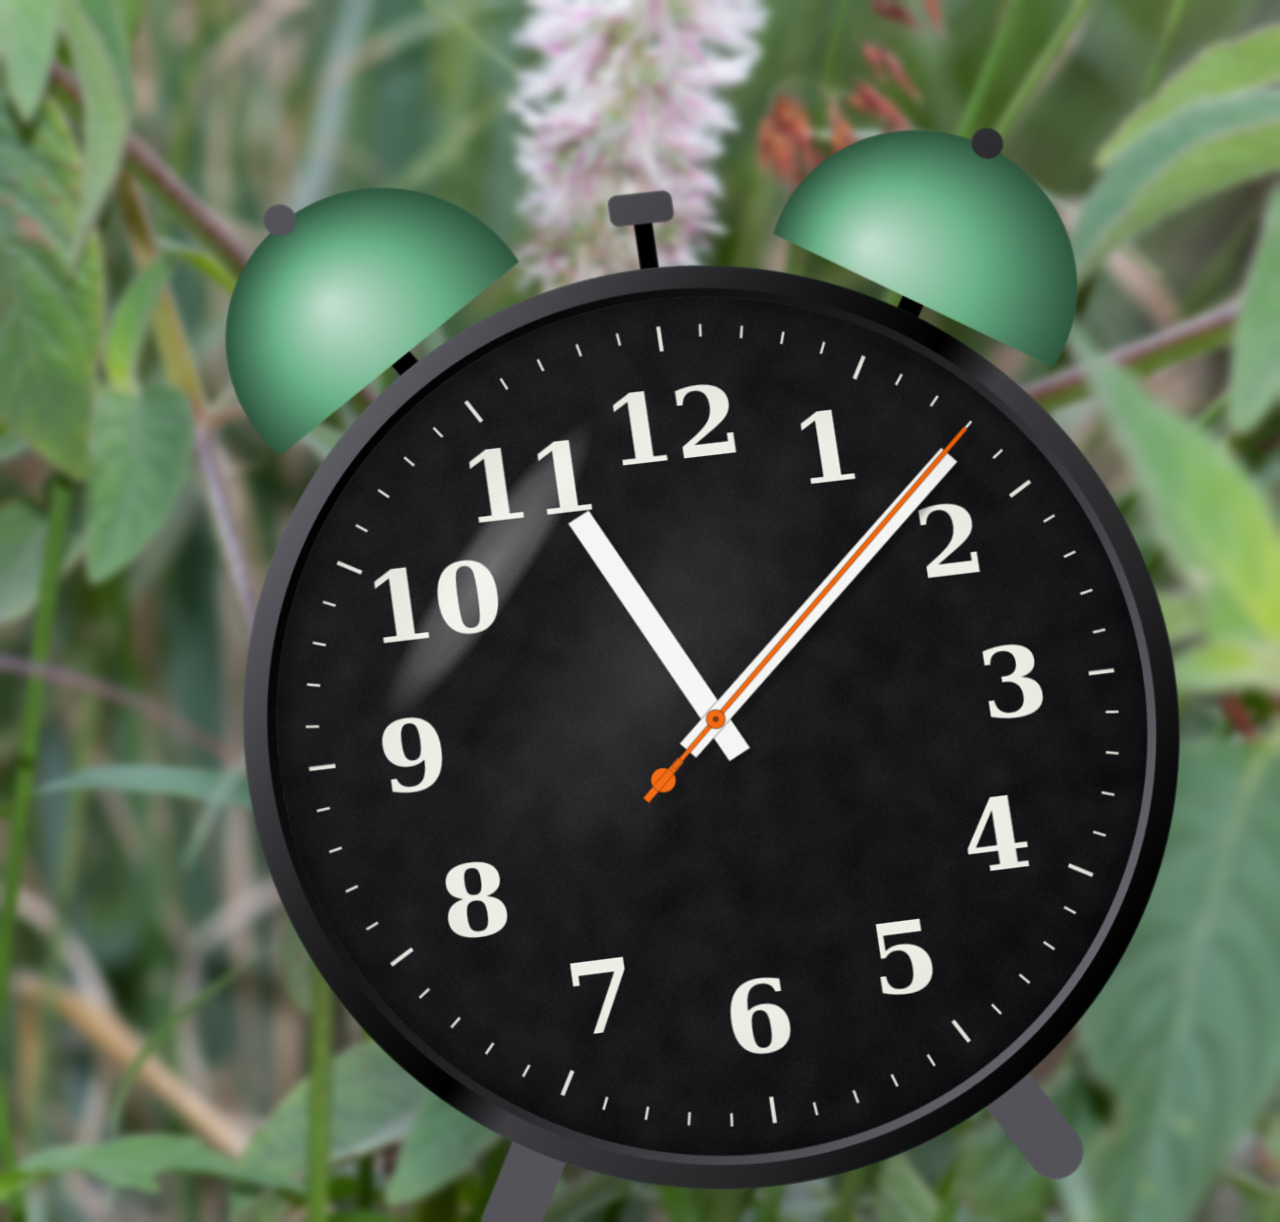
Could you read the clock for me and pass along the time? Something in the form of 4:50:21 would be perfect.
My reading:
11:08:08
